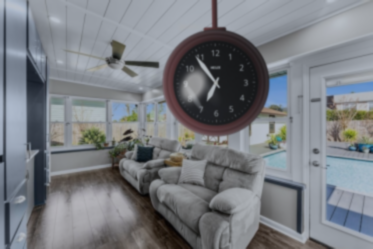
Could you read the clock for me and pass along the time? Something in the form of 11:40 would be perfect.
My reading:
6:54
